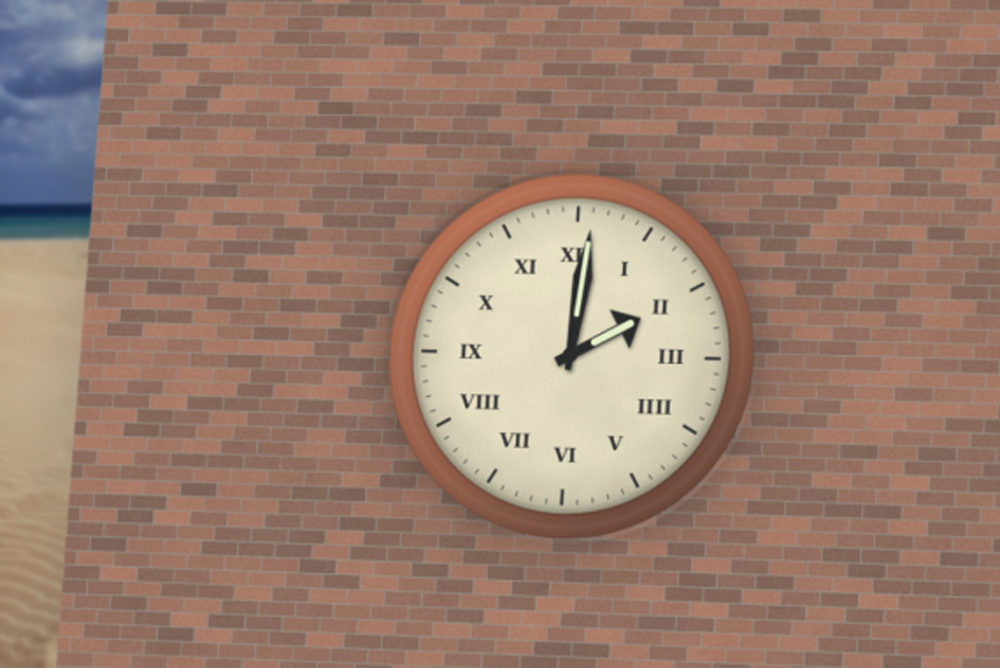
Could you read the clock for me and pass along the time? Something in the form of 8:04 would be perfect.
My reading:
2:01
